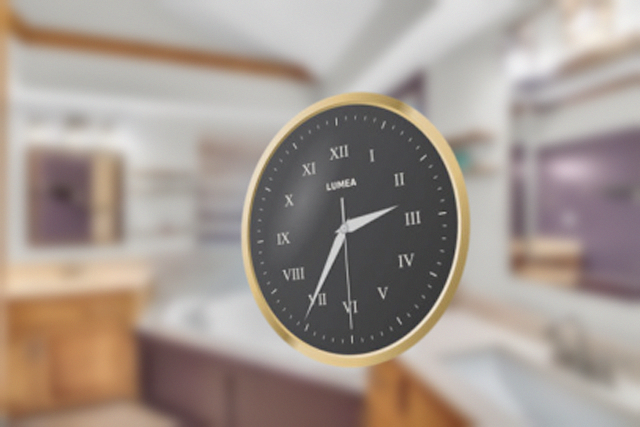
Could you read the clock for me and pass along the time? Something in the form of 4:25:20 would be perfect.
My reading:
2:35:30
